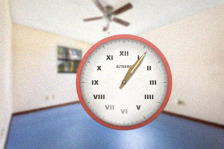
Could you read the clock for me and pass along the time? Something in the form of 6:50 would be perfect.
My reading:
1:06
